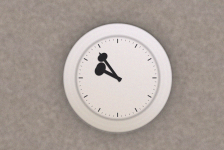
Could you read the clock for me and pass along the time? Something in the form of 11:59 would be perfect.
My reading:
9:54
